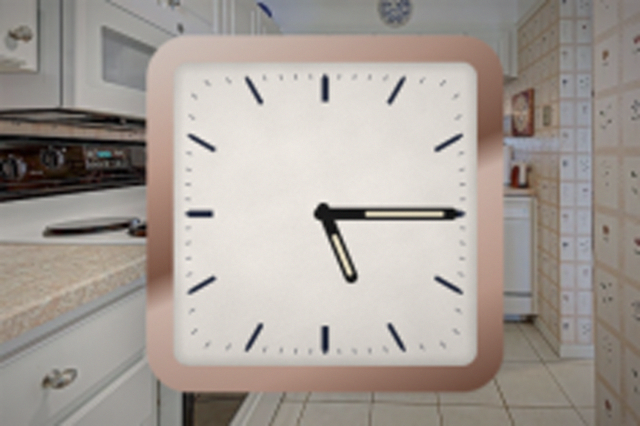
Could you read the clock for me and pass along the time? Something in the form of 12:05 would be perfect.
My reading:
5:15
